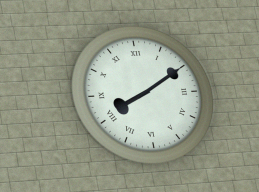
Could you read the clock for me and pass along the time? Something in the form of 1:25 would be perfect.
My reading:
8:10
